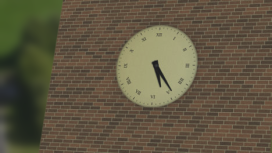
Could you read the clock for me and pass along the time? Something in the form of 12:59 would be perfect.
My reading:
5:24
